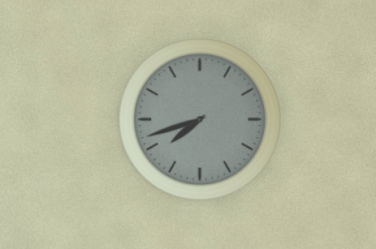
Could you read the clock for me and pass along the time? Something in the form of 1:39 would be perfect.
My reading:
7:42
